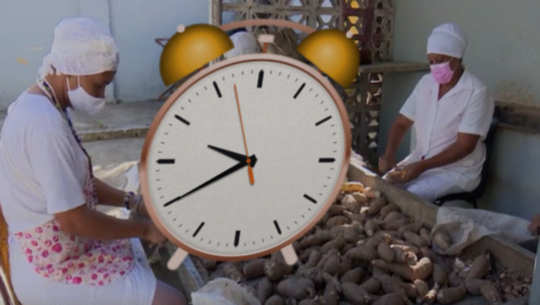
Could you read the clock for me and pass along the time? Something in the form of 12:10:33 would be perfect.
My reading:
9:39:57
